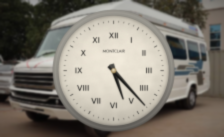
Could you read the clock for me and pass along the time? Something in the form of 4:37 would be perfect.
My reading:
5:23
